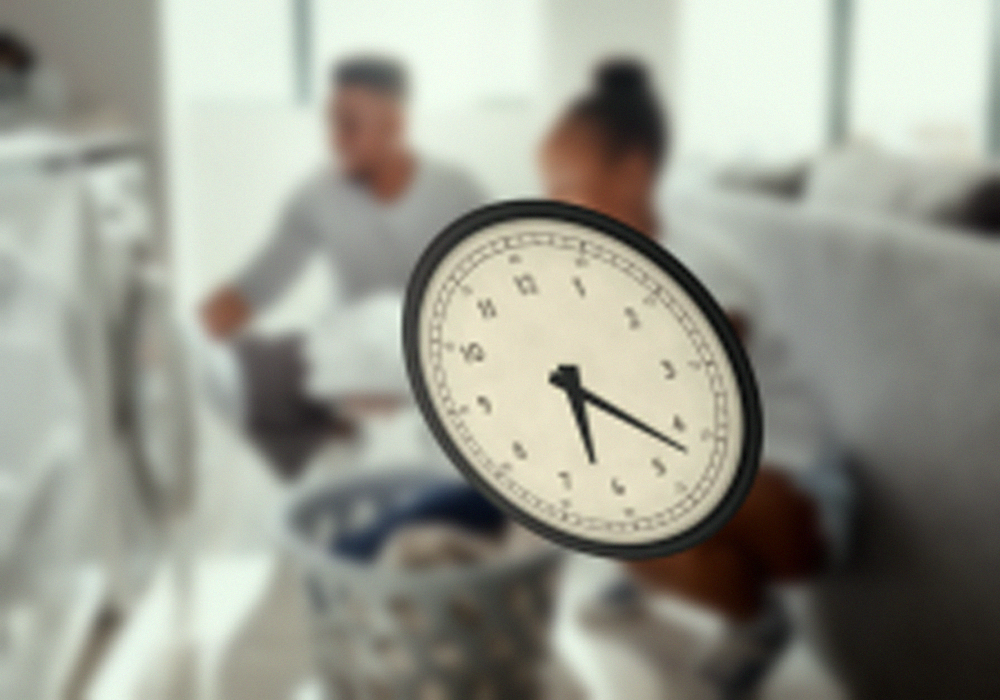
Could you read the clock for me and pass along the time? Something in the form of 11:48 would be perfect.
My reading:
6:22
